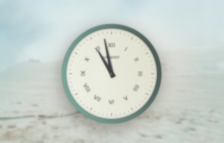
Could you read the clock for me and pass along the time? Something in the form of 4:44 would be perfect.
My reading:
10:58
